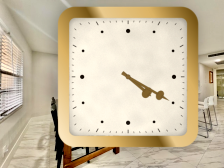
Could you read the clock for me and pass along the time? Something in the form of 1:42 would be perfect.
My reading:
4:20
